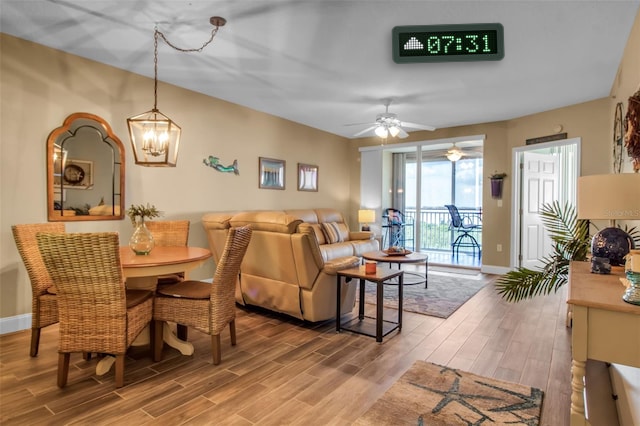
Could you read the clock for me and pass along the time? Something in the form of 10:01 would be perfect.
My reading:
7:31
